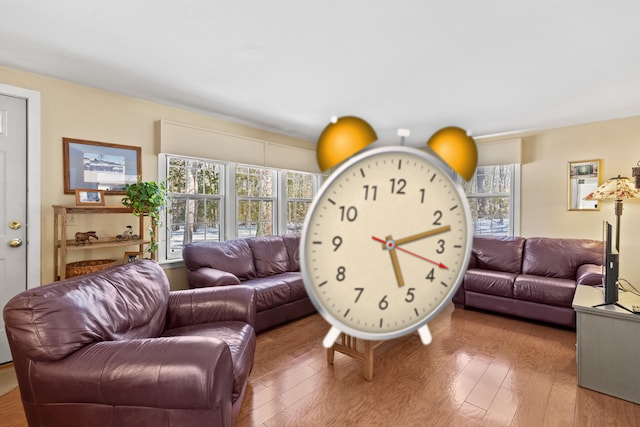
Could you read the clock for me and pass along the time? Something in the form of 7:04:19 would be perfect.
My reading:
5:12:18
